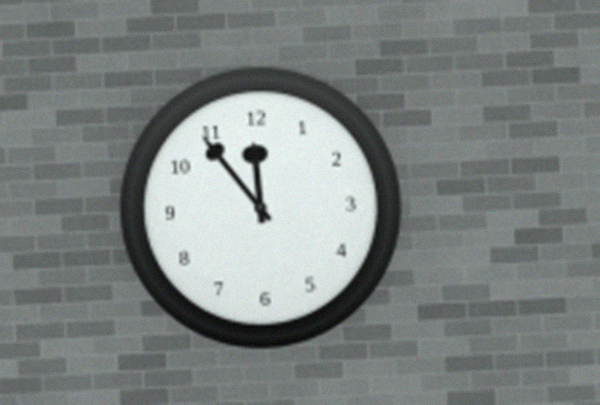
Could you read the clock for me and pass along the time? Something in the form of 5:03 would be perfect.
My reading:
11:54
